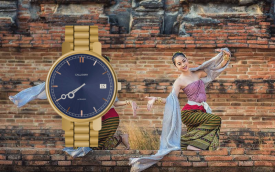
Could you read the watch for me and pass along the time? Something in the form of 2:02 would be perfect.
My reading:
7:40
